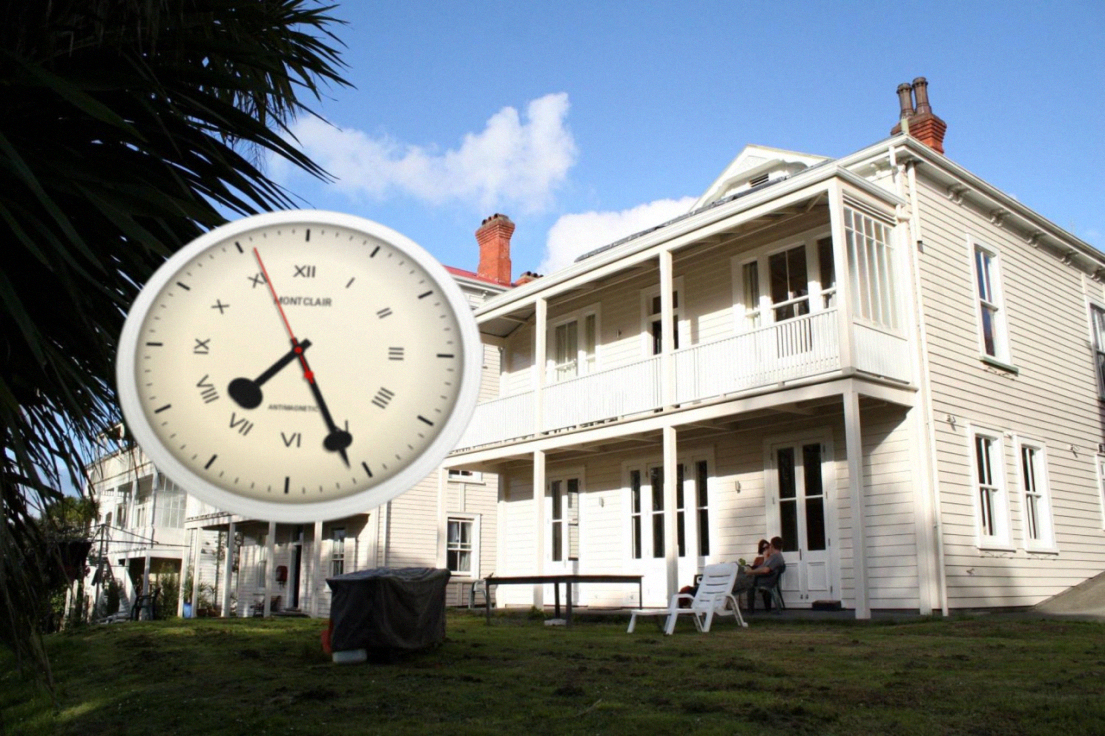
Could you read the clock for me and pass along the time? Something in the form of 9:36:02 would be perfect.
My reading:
7:25:56
